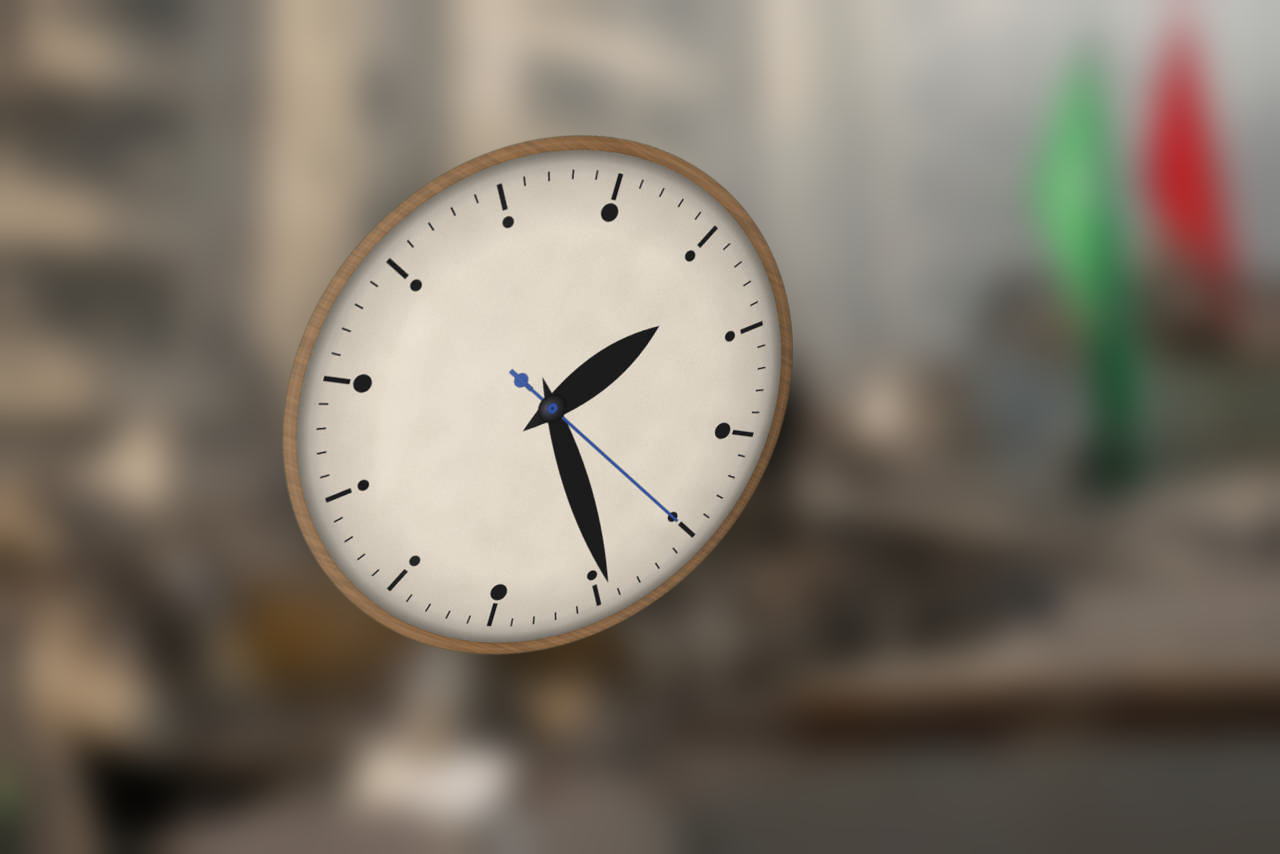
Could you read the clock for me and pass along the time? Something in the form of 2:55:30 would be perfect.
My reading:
1:24:20
